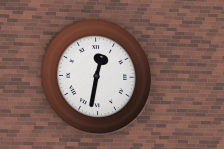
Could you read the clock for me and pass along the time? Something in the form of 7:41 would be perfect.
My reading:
12:32
